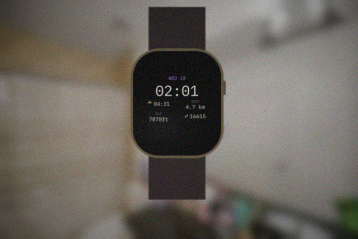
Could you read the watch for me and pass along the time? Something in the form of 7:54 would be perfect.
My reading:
2:01
